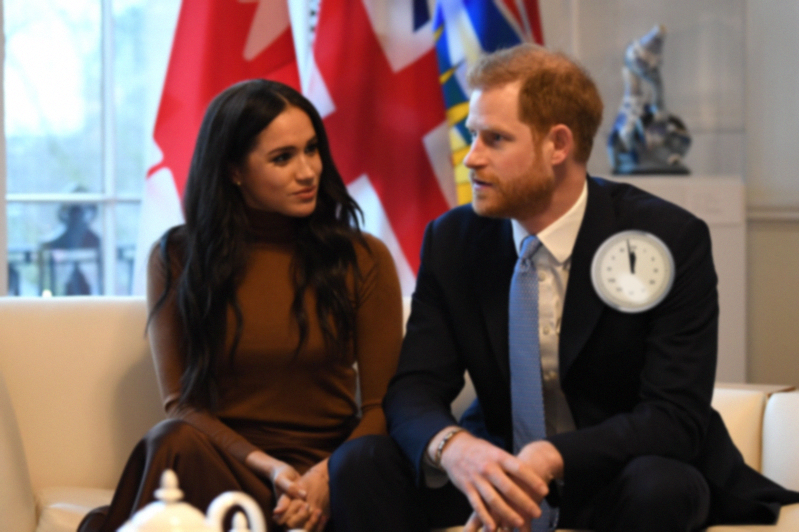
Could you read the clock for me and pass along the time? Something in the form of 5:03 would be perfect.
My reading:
11:58
